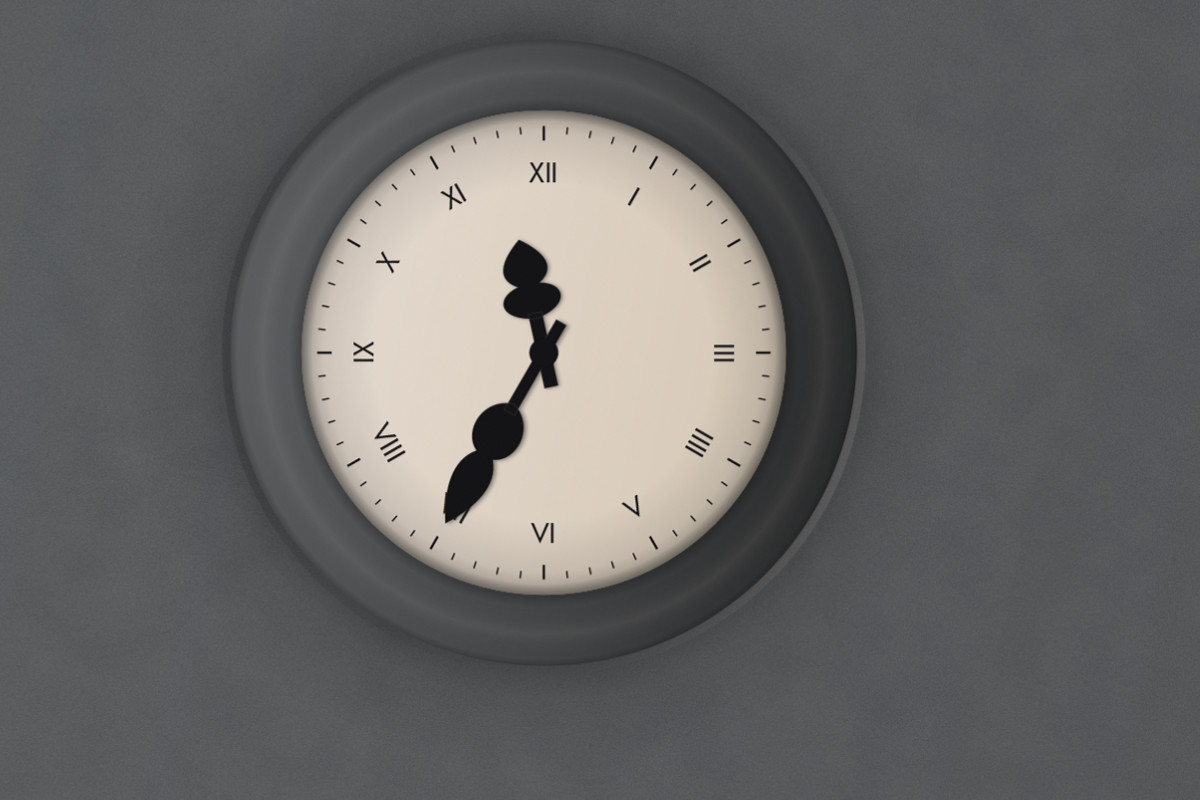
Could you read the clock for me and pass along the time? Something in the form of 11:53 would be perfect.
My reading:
11:35
